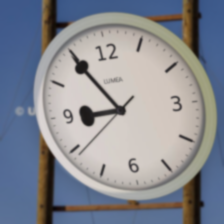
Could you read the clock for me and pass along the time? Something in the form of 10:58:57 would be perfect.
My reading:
8:54:39
